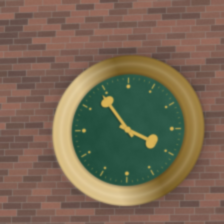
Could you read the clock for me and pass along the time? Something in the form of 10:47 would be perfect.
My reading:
3:54
